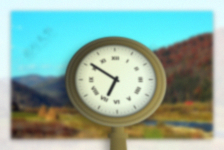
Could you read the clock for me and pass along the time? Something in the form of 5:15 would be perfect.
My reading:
6:51
